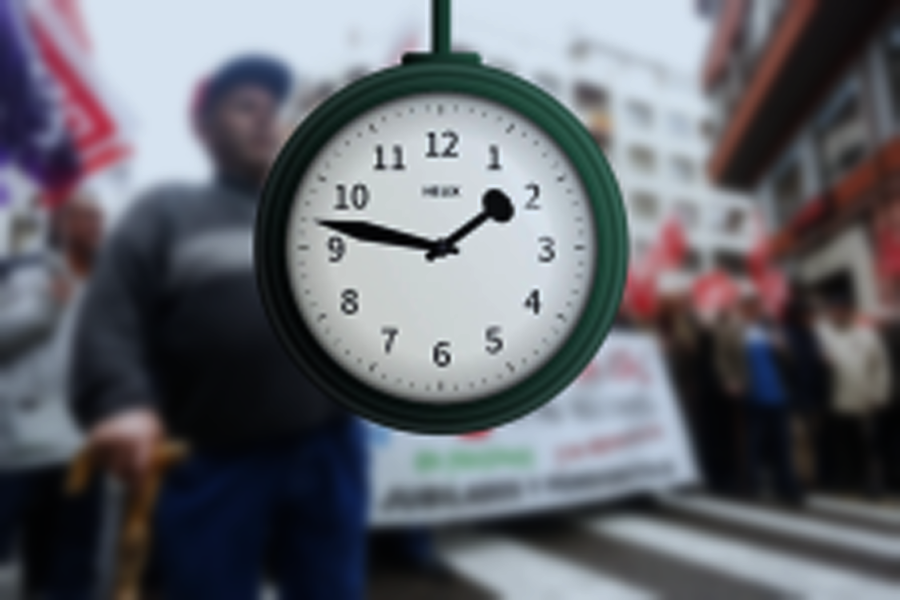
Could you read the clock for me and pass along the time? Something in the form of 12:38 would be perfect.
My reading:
1:47
